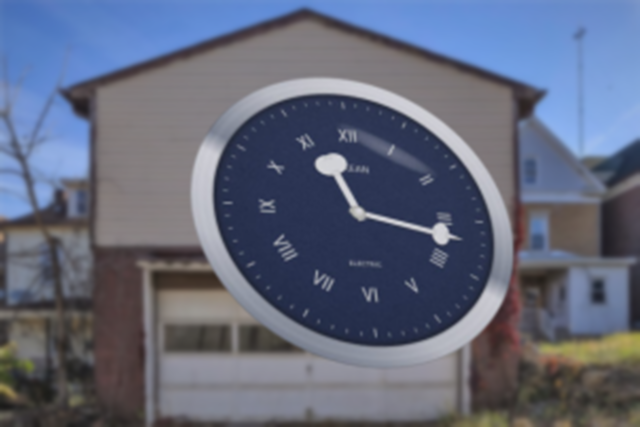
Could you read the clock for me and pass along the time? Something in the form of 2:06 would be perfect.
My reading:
11:17
